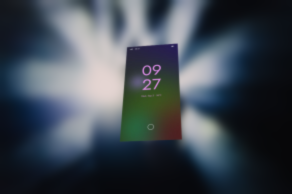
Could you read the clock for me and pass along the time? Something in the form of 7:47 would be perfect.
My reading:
9:27
